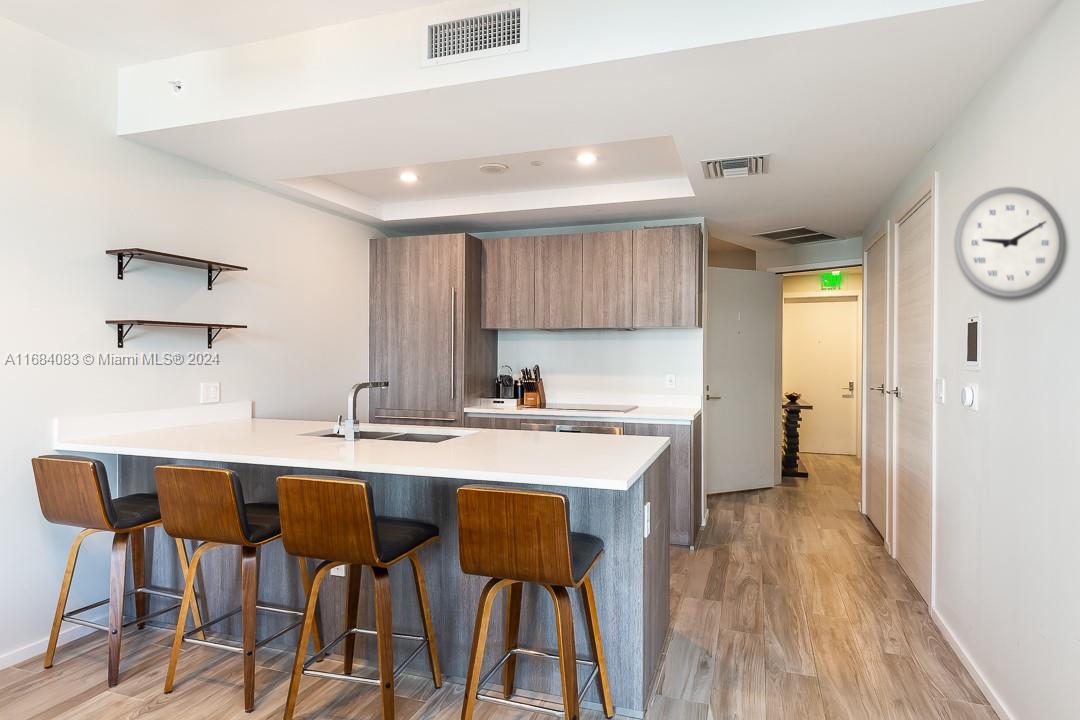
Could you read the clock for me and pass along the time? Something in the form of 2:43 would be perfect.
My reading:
9:10
